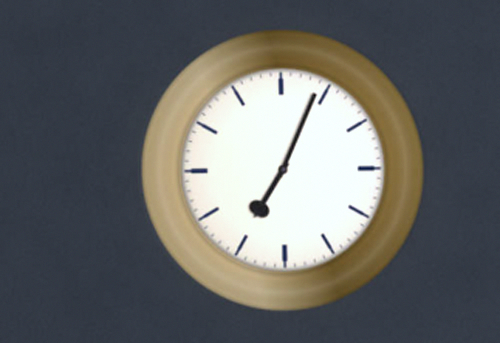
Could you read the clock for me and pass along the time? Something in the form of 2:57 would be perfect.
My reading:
7:04
